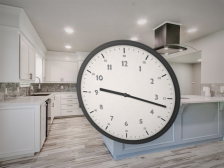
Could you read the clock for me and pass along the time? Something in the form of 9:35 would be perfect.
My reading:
9:17
